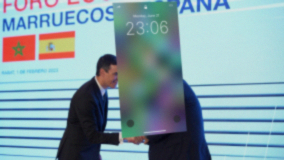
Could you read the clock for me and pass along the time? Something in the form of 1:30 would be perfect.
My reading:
23:06
